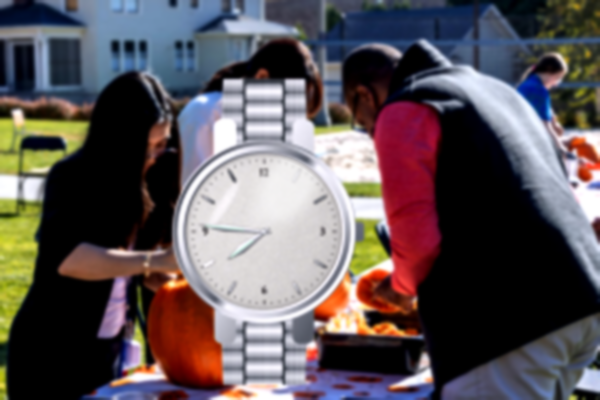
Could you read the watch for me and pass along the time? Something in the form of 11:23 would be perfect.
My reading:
7:46
